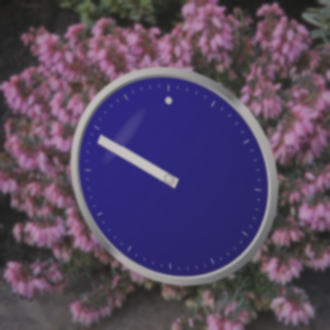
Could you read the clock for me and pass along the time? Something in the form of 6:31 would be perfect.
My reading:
9:49
